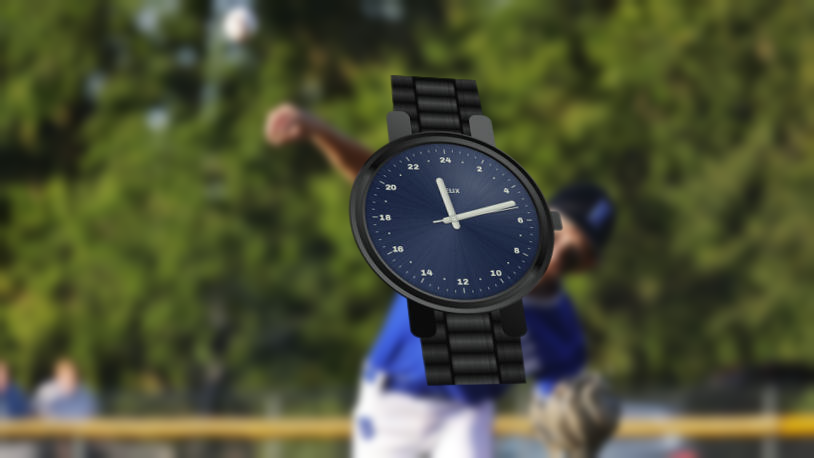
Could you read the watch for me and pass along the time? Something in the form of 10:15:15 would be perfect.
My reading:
23:12:13
